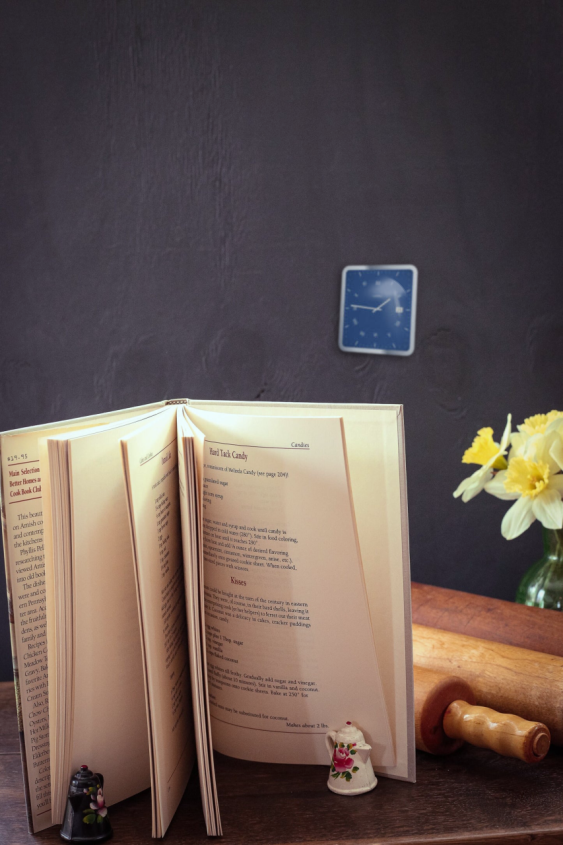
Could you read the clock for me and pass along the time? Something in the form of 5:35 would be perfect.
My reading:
1:46
